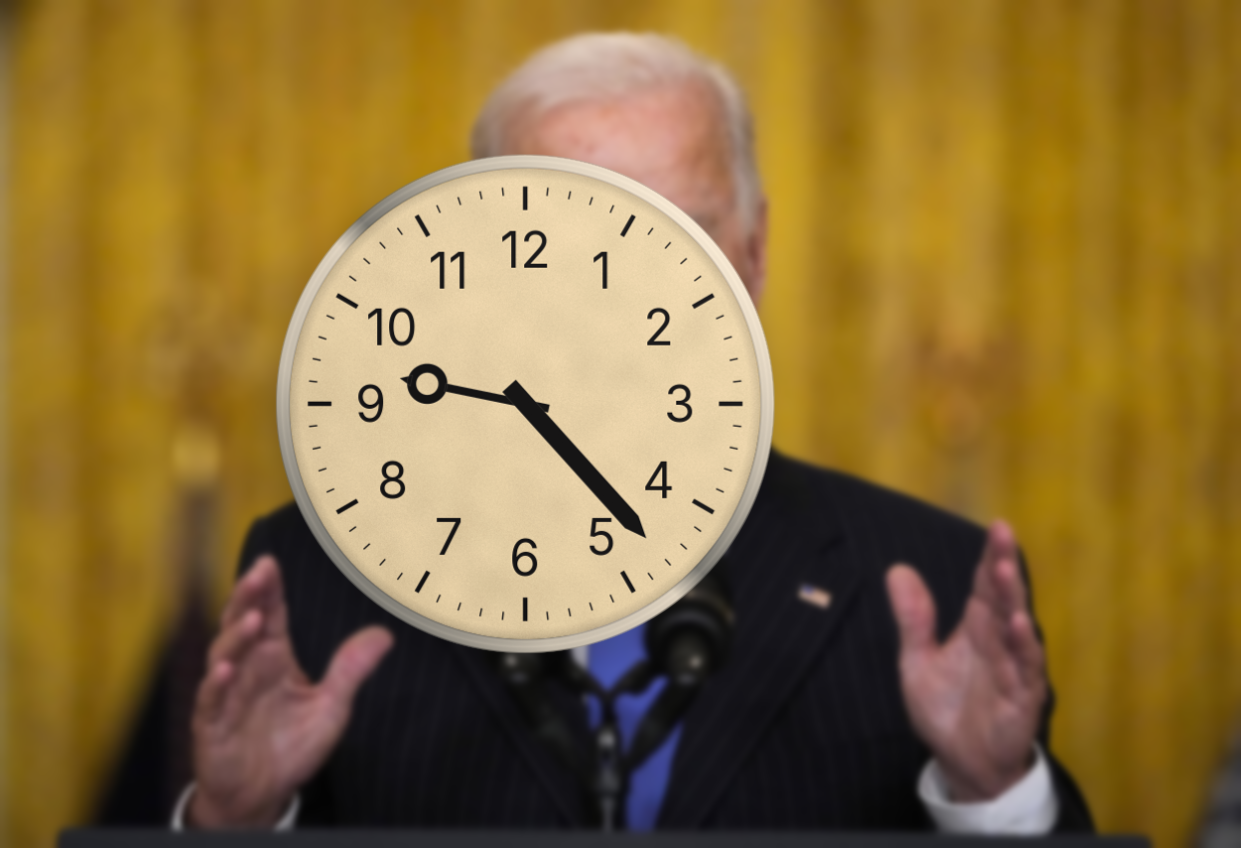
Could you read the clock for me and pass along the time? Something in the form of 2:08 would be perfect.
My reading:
9:23
